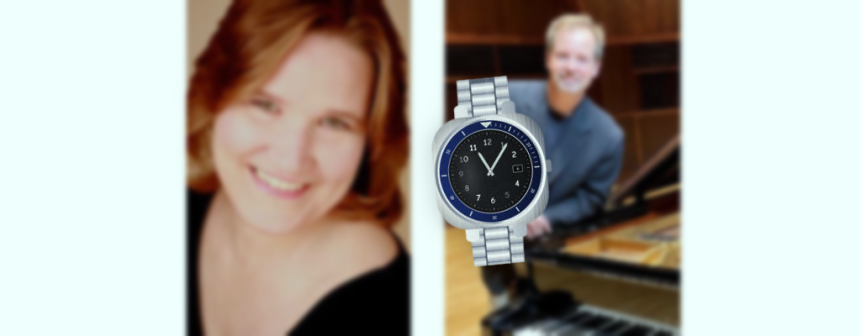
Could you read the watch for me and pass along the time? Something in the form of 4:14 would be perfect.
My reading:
11:06
